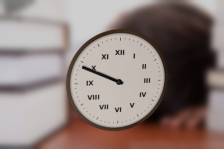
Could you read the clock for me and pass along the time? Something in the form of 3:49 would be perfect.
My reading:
9:49
